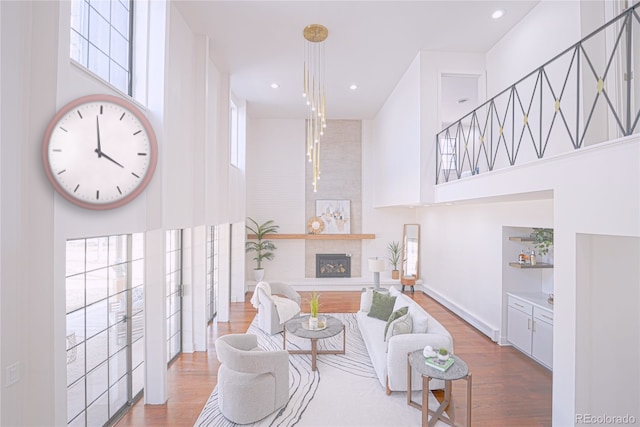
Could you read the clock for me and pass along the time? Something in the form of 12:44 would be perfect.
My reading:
3:59
